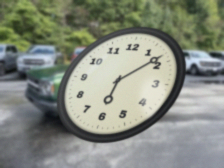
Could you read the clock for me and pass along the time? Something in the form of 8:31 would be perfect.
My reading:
6:08
